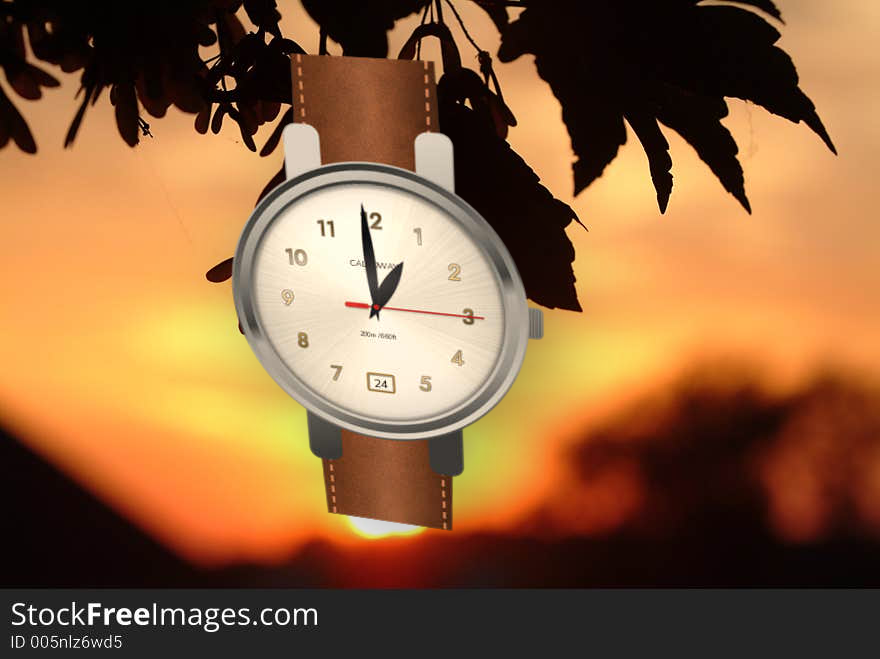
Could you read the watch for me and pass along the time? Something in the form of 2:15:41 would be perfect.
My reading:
12:59:15
